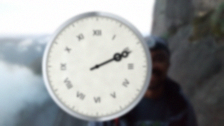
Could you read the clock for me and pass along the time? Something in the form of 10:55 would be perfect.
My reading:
2:11
